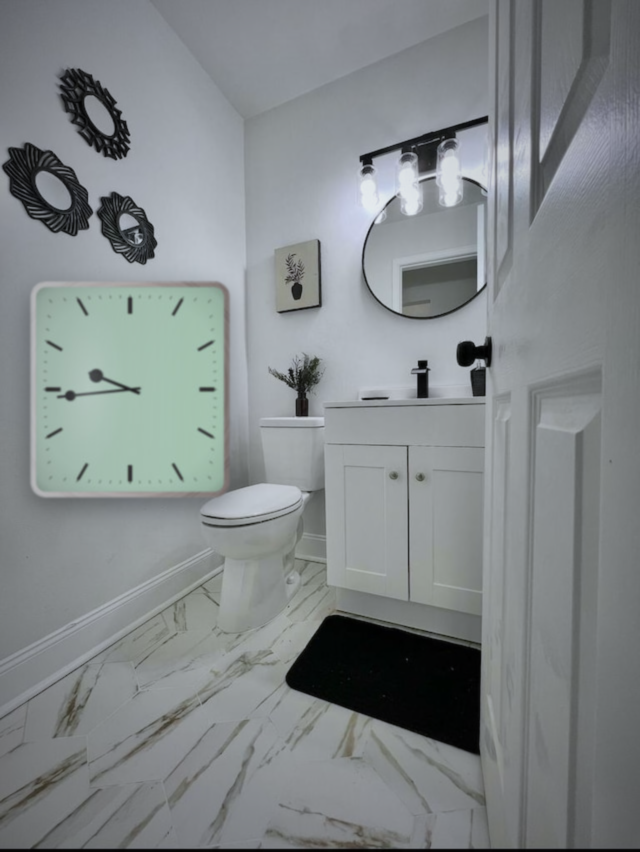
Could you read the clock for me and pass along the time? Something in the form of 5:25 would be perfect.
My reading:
9:44
